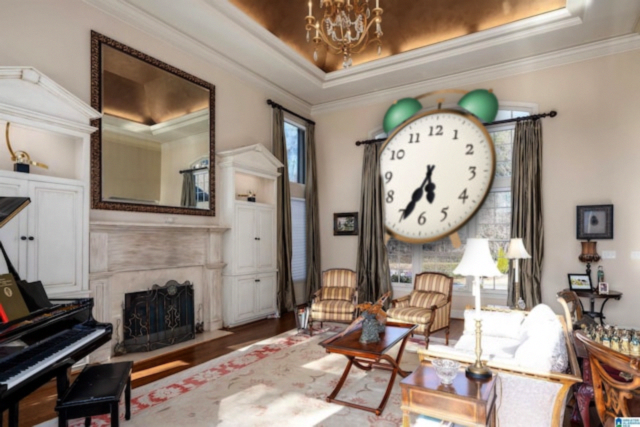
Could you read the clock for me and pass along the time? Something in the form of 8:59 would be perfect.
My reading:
5:34
